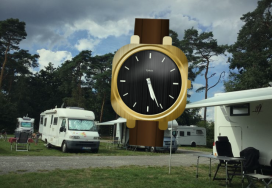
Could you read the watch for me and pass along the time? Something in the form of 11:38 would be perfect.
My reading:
5:26
